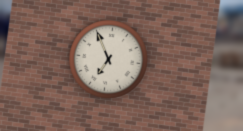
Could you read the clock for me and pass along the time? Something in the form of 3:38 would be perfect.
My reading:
6:55
